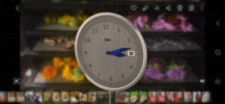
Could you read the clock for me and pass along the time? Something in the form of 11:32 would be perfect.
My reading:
3:13
